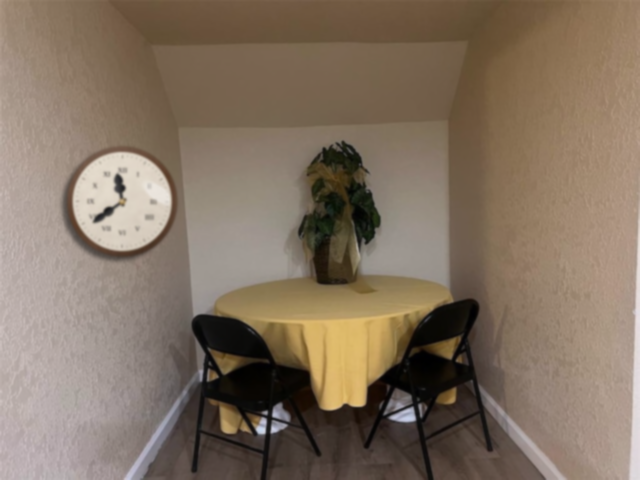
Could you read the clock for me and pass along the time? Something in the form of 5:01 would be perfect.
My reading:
11:39
